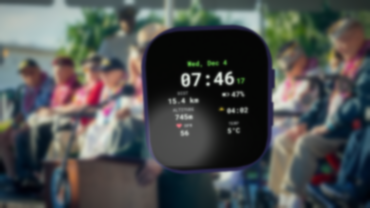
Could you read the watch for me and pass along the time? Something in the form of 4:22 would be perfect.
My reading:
7:46
